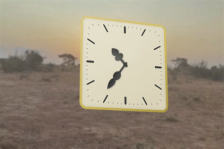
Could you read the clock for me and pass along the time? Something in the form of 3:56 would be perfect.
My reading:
10:36
